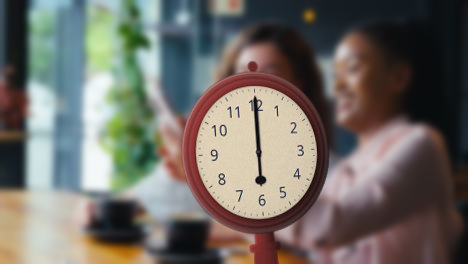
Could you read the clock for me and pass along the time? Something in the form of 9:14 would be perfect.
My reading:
6:00
